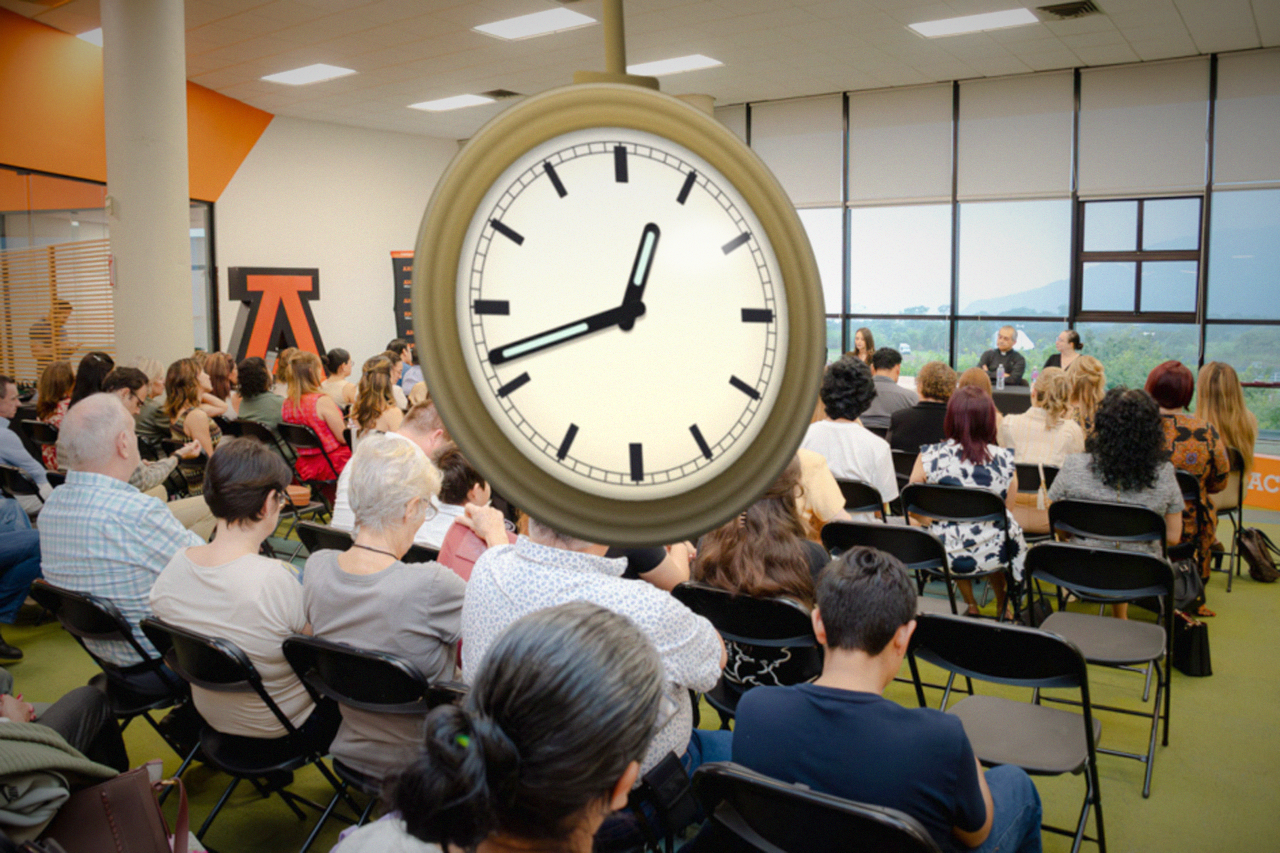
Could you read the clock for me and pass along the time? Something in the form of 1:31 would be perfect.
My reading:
12:42
